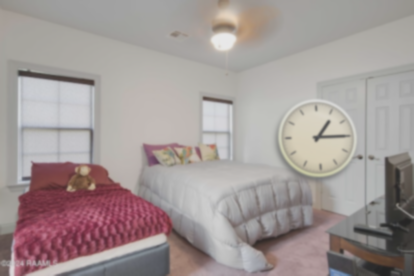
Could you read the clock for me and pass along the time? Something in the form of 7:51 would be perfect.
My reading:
1:15
